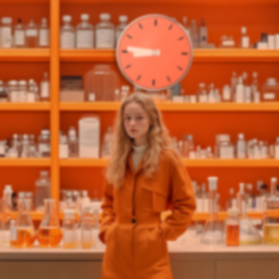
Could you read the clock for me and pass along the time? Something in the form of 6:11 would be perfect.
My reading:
8:46
